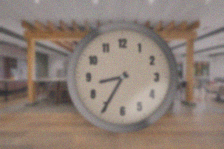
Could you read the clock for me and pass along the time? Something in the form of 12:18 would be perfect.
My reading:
8:35
